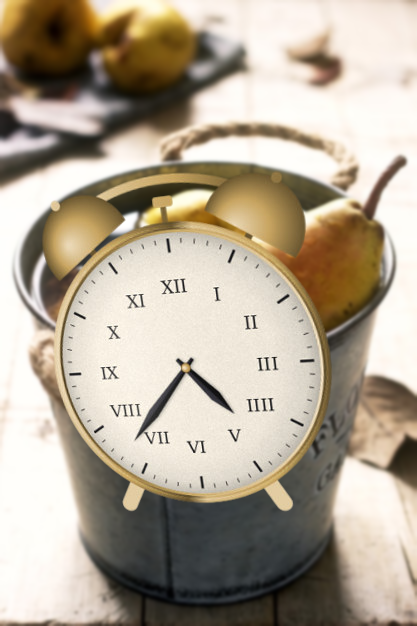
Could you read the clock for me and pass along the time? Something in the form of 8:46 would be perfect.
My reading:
4:37
